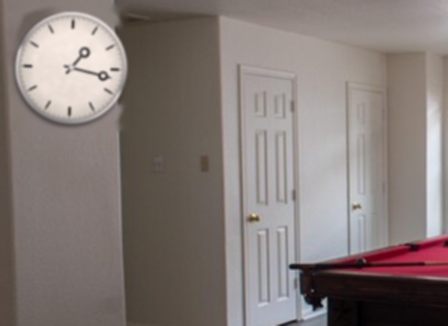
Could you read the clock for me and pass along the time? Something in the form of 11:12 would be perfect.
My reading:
1:17
